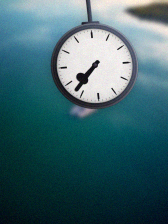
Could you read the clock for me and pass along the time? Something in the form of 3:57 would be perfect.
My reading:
7:37
